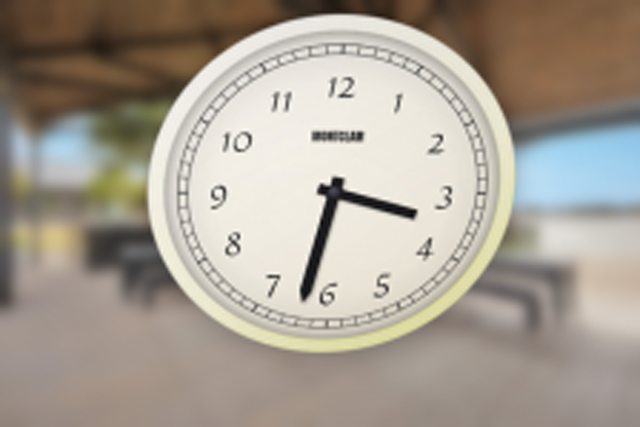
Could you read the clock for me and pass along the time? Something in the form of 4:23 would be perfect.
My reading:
3:32
